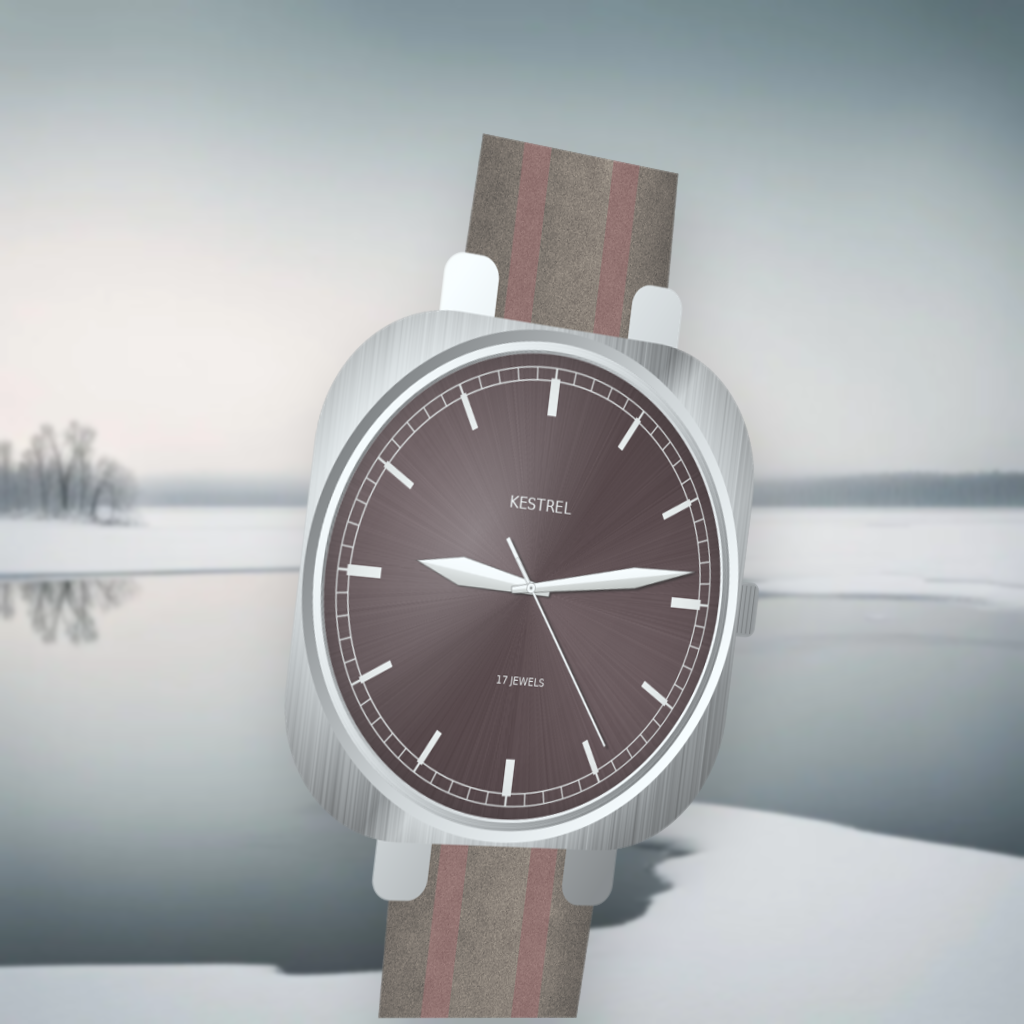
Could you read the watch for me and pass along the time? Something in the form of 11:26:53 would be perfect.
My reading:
9:13:24
